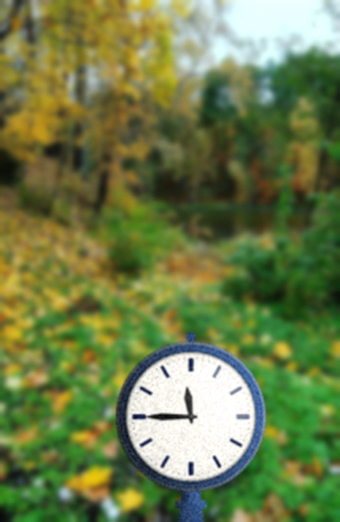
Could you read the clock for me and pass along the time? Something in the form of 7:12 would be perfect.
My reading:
11:45
